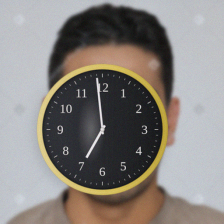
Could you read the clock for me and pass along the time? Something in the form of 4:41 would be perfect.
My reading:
6:59
